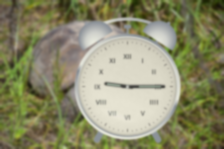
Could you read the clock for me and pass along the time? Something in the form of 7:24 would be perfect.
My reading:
9:15
